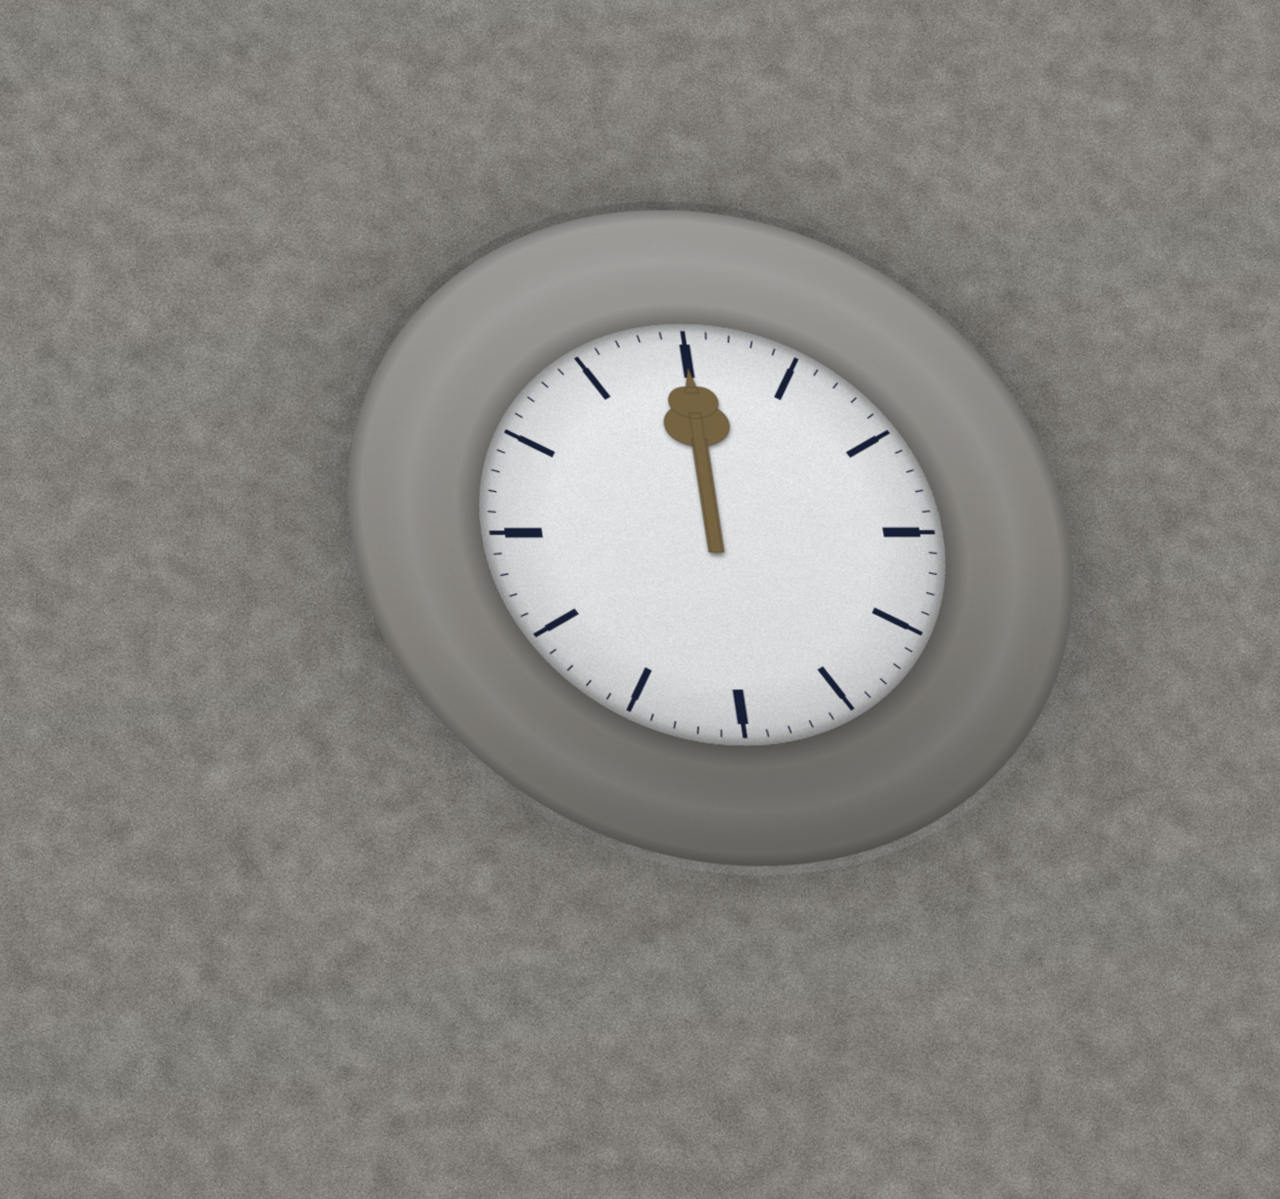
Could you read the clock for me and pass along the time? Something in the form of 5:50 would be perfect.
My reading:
12:00
